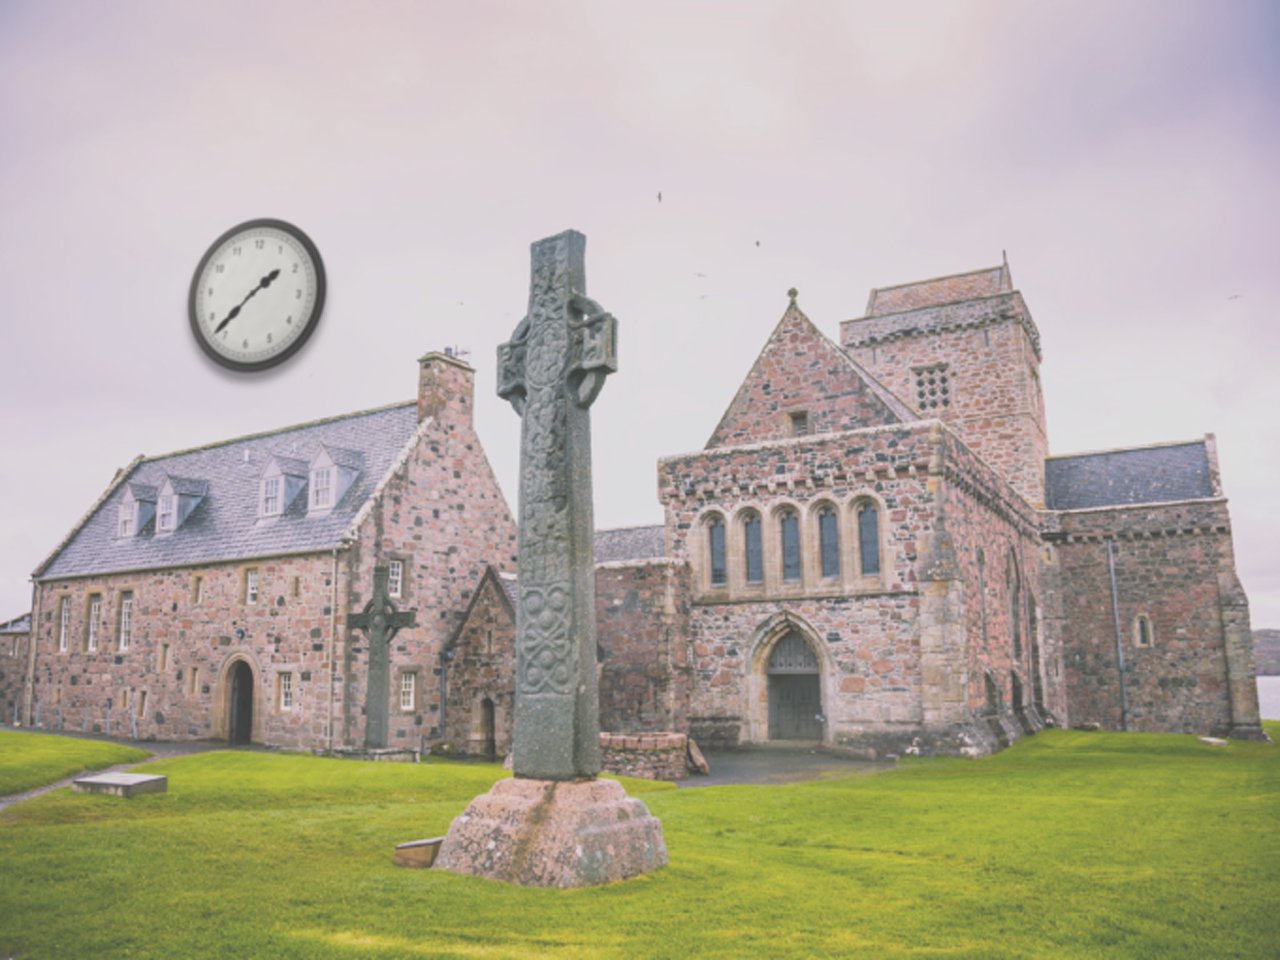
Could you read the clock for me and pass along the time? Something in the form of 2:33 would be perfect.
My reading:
1:37
